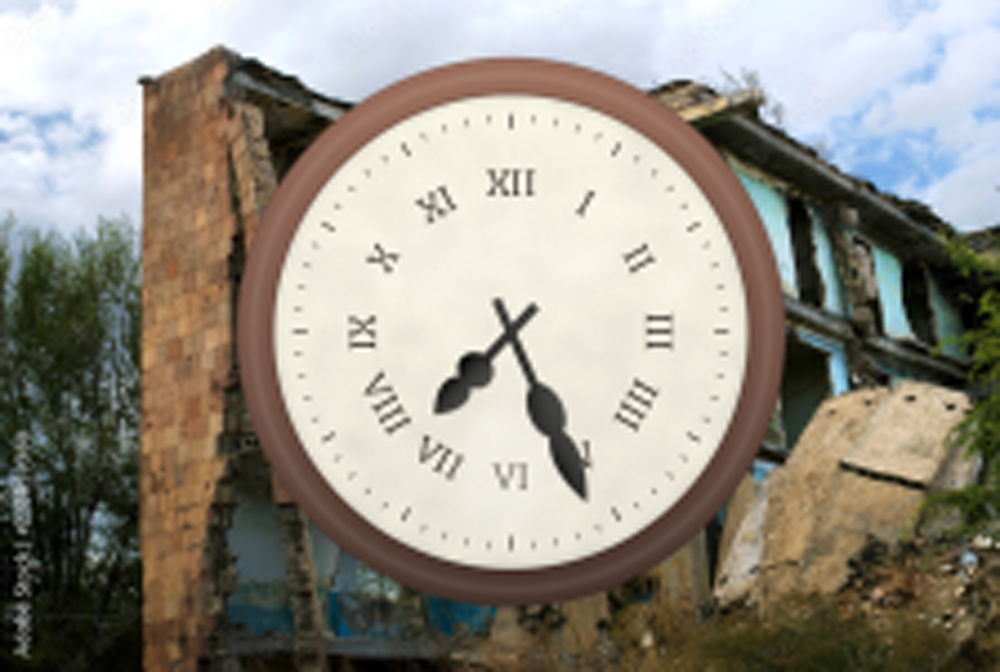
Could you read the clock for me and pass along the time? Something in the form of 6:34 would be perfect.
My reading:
7:26
